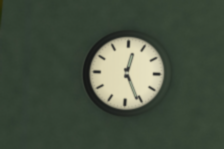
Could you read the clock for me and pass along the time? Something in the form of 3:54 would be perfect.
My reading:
12:26
